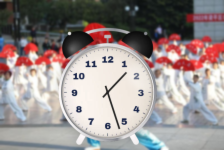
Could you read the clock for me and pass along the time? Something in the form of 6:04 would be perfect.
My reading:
1:27
